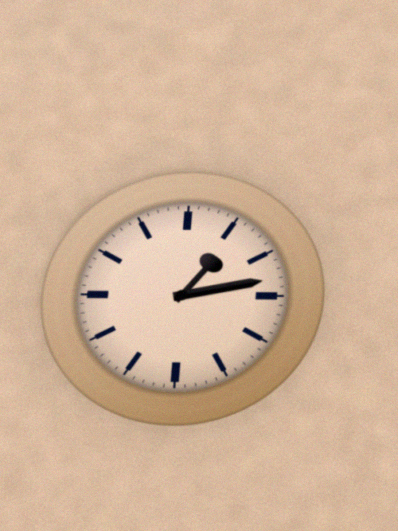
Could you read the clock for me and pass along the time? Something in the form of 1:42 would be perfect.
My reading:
1:13
